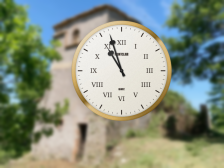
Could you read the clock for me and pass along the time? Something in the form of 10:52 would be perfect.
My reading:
10:57
